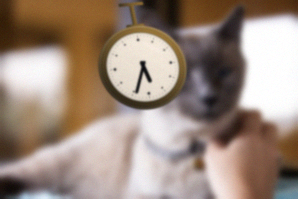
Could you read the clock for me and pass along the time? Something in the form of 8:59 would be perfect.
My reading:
5:34
